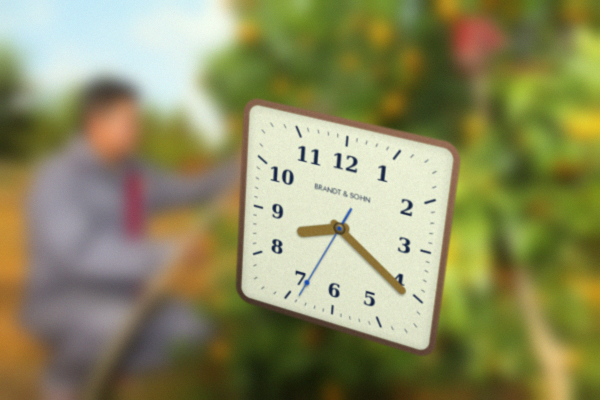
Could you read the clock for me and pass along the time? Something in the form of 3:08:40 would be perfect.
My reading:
8:20:34
